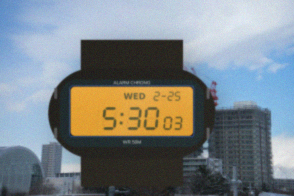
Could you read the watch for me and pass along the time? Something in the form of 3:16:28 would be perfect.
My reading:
5:30:03
